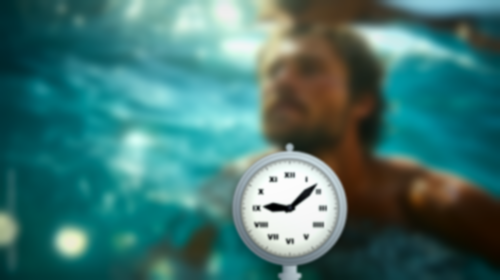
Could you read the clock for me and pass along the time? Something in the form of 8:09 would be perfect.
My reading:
9:08
